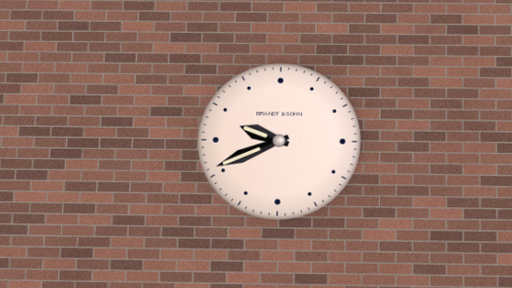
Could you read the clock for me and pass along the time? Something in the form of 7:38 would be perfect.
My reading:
9:41
